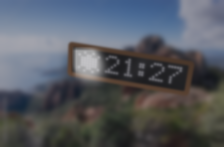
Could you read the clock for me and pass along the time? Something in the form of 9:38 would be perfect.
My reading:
21:27
